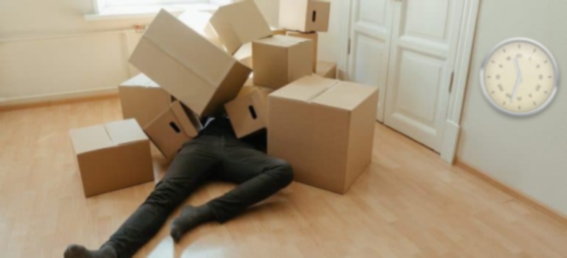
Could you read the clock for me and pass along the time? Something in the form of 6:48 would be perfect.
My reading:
11:33
